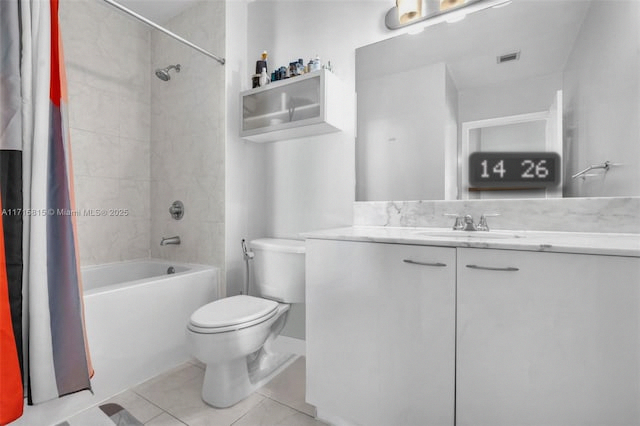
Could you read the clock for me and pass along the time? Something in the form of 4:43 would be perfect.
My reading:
14:26
